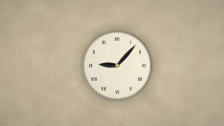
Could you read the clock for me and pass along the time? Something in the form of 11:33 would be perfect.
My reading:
9:07
